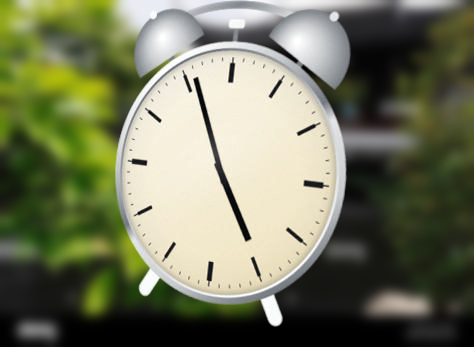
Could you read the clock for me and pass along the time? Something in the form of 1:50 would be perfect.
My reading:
4:56
